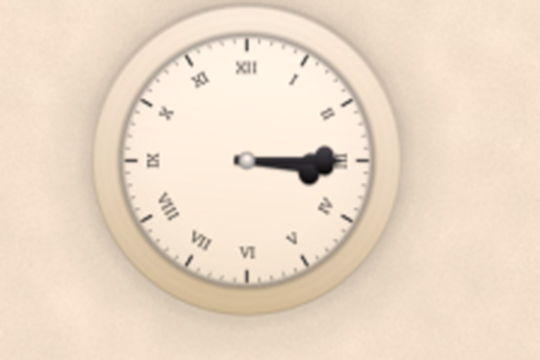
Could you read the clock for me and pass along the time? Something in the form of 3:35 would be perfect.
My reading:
3:15
